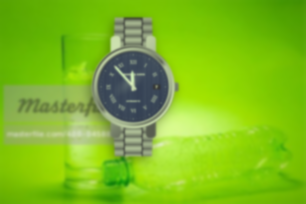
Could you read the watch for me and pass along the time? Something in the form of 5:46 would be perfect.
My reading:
11:53
